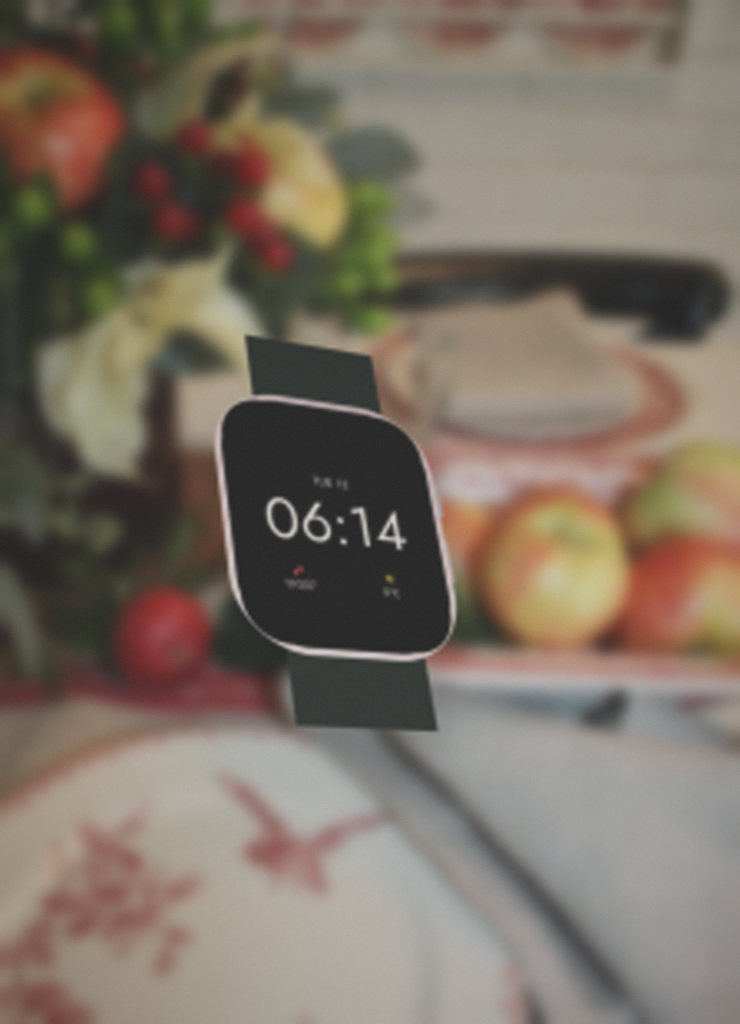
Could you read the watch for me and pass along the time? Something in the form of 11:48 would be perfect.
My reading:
6:14
